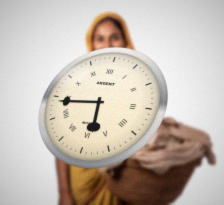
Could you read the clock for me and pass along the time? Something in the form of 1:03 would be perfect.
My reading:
5:44
